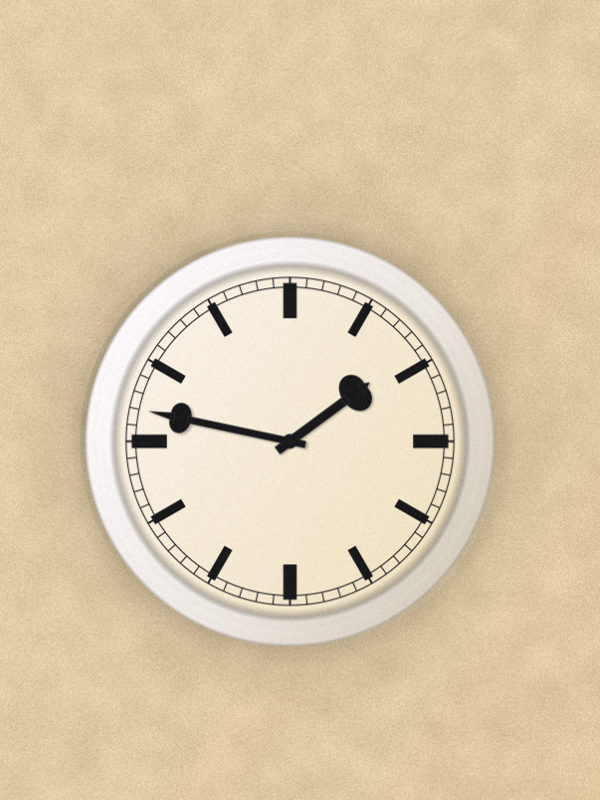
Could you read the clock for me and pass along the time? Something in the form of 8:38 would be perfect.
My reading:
1:47
